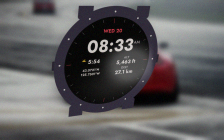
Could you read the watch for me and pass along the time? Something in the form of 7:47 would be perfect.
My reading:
8:33
